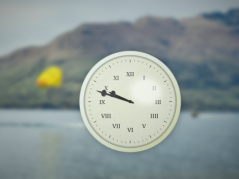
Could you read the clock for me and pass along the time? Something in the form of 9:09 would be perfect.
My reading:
9:48
